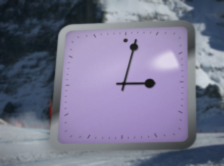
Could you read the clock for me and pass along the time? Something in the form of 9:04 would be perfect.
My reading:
3:02
